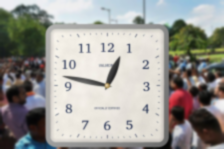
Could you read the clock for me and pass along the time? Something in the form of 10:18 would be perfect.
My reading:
12:47
